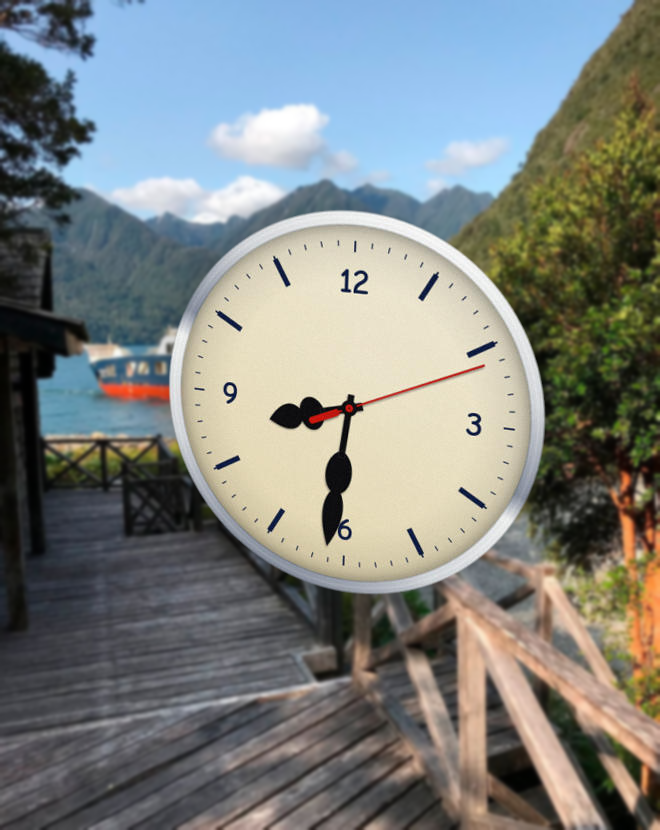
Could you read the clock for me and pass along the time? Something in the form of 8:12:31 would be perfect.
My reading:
8:31:11
